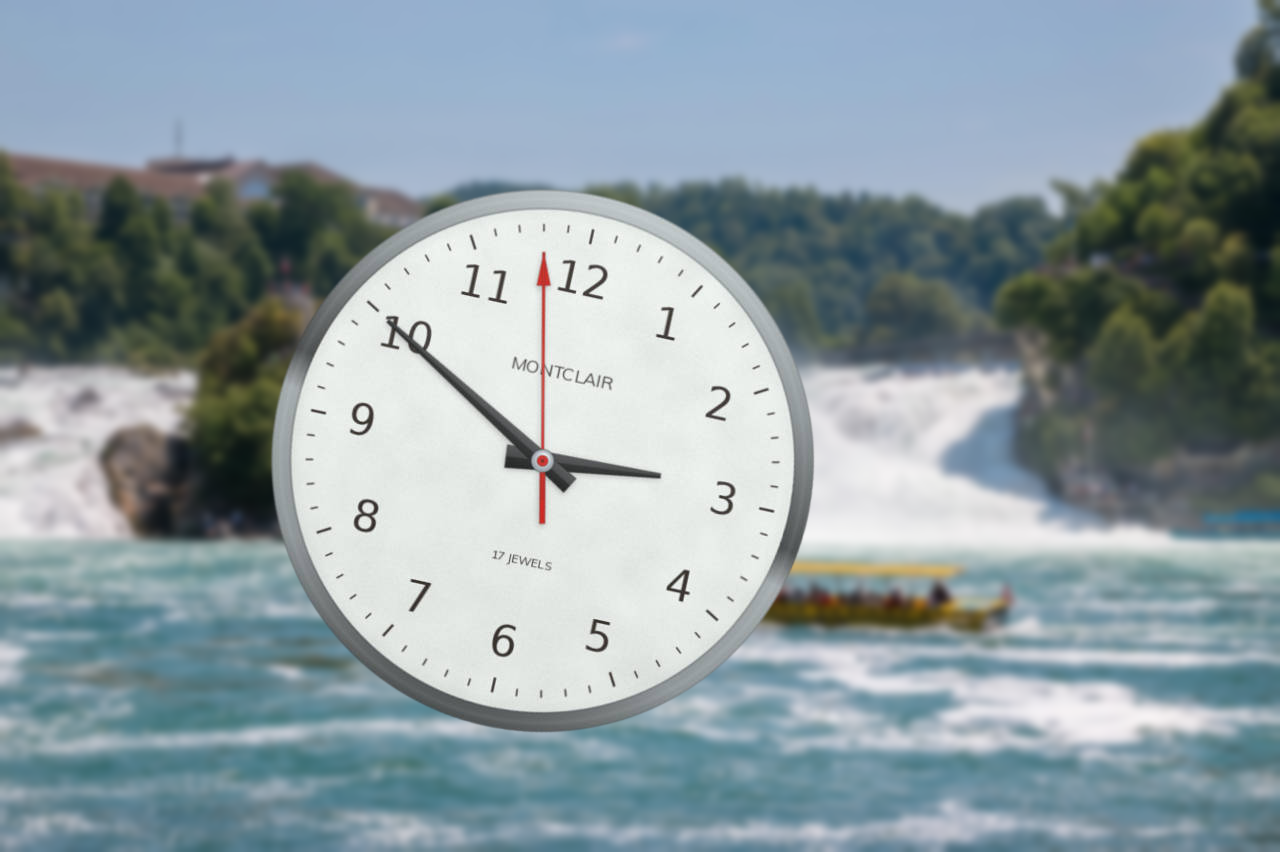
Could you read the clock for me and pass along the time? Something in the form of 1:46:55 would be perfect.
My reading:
2:49:58
